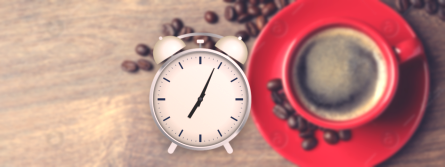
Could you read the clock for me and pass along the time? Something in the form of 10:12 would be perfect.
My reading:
7:04
